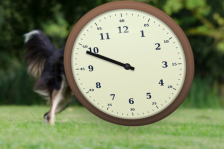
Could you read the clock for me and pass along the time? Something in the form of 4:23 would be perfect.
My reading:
9:49
